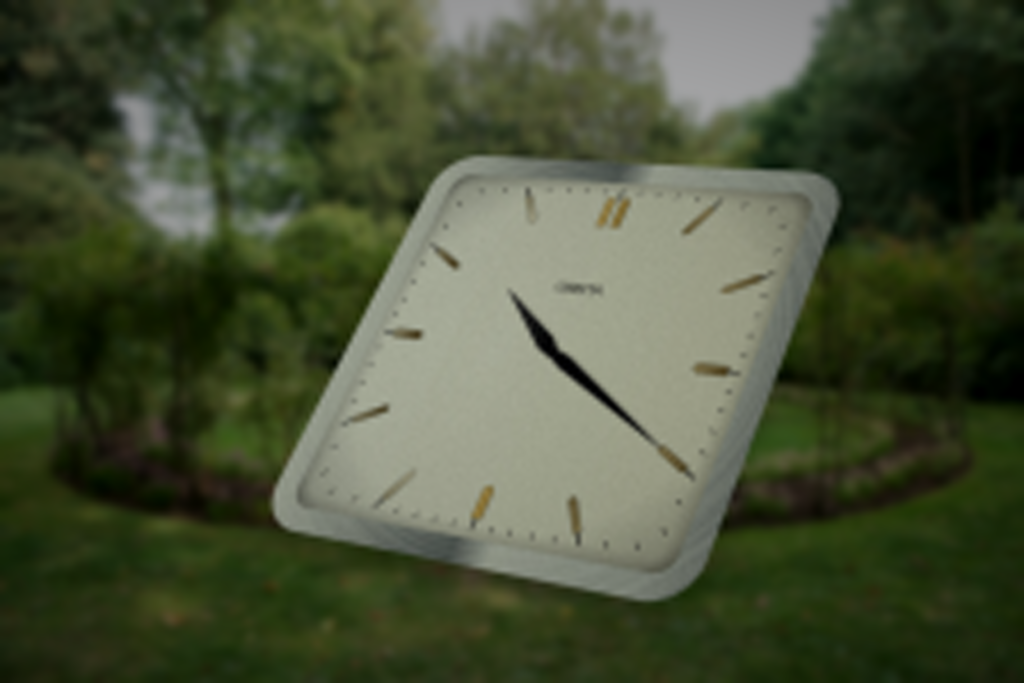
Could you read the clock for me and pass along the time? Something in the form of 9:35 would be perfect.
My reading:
10:20
